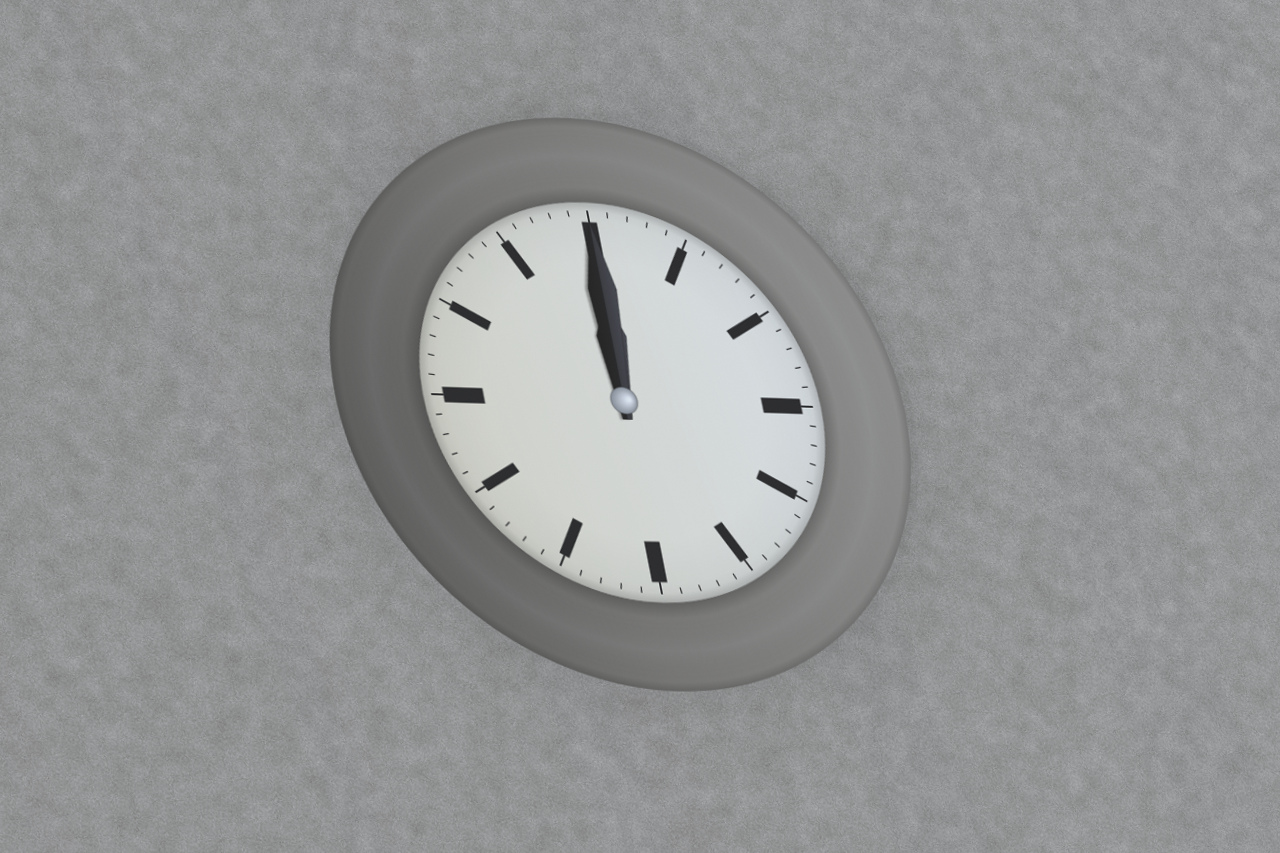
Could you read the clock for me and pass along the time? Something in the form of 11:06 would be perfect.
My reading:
12:00
